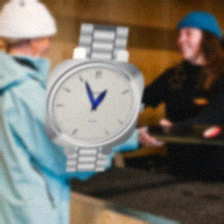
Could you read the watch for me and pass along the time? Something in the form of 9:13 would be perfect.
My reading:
12:56
